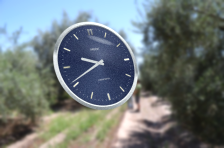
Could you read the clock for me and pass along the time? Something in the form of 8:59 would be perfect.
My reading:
9:41
